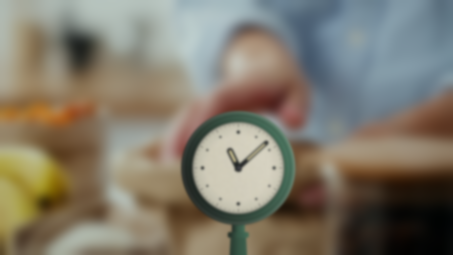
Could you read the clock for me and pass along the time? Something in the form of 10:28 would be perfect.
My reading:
11:08
